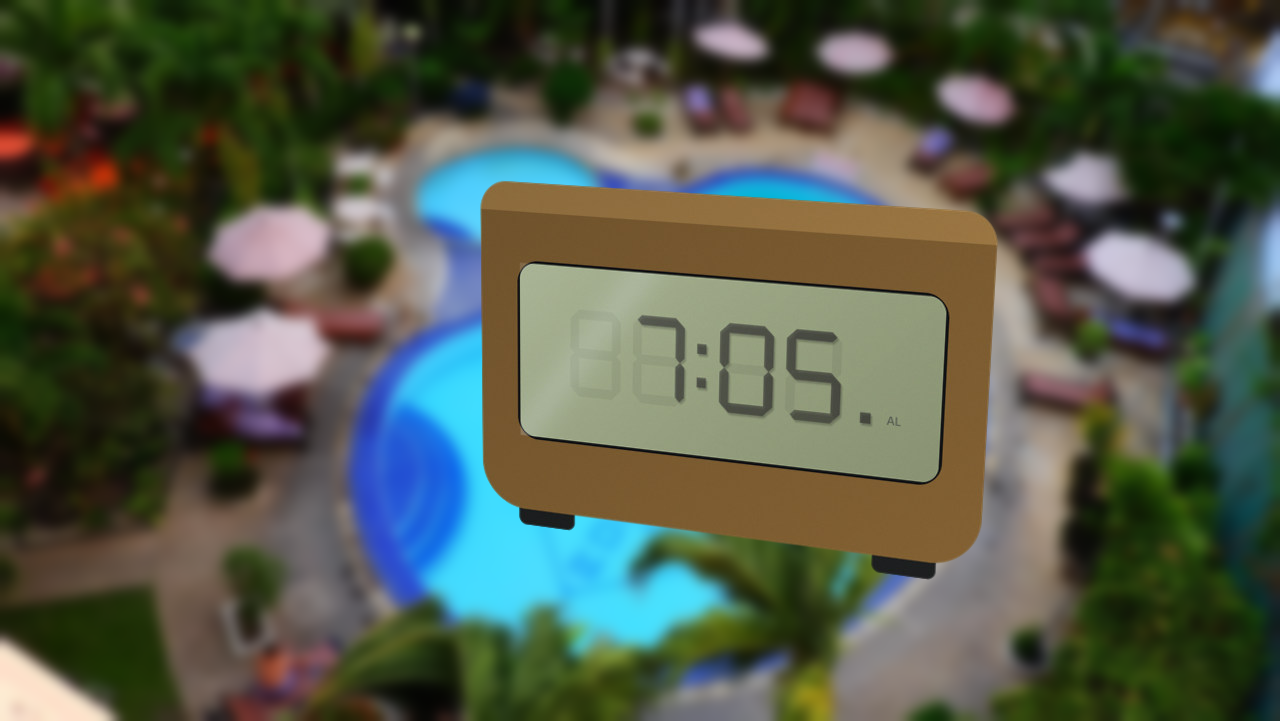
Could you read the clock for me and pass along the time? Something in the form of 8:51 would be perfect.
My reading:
7:05
